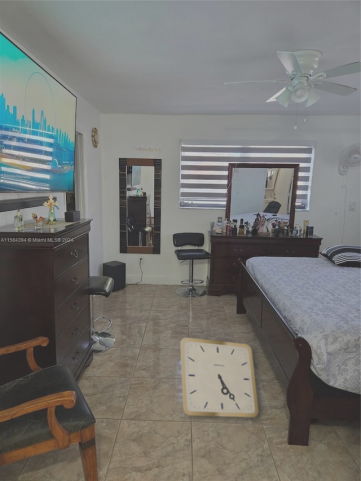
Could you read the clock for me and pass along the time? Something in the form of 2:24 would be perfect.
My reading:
5:25
